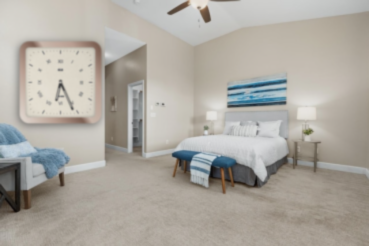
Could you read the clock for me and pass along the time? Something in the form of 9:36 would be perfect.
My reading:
6:26
